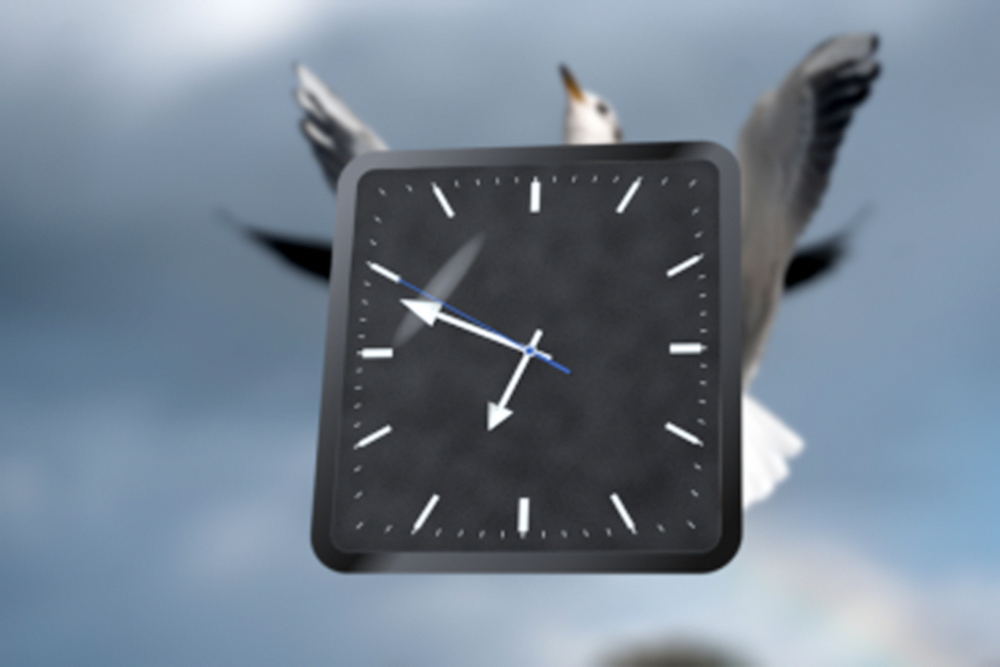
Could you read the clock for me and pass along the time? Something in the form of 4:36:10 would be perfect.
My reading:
6:48:50
